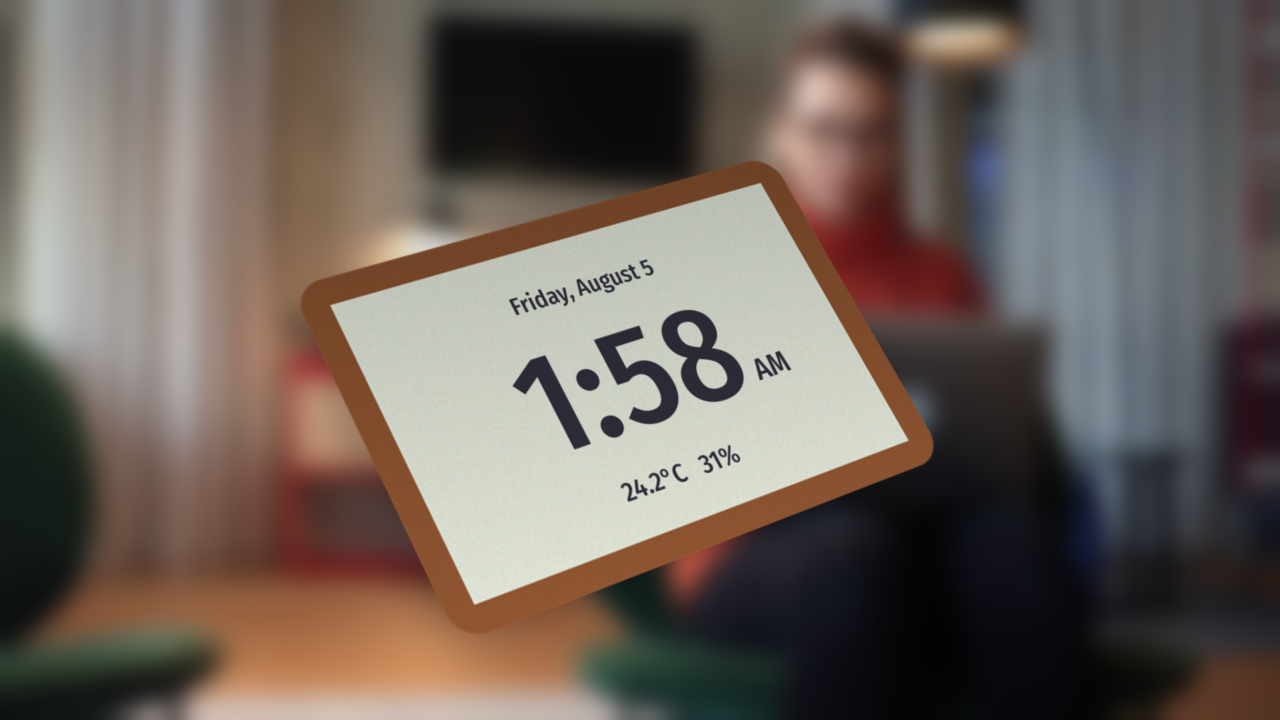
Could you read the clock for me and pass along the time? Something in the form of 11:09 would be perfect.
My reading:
1:58
